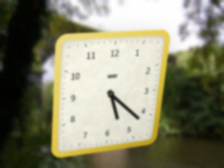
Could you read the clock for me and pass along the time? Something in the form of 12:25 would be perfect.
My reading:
5:22
